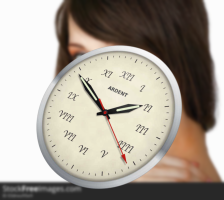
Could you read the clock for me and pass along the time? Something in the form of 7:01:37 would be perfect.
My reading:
1:49:21
